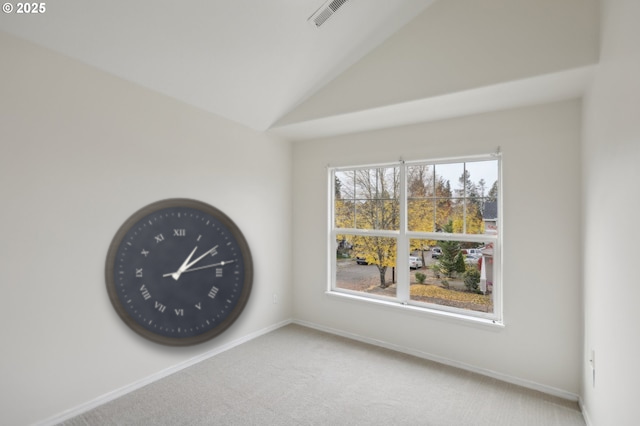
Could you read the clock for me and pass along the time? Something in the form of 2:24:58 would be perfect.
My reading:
1:09:13
